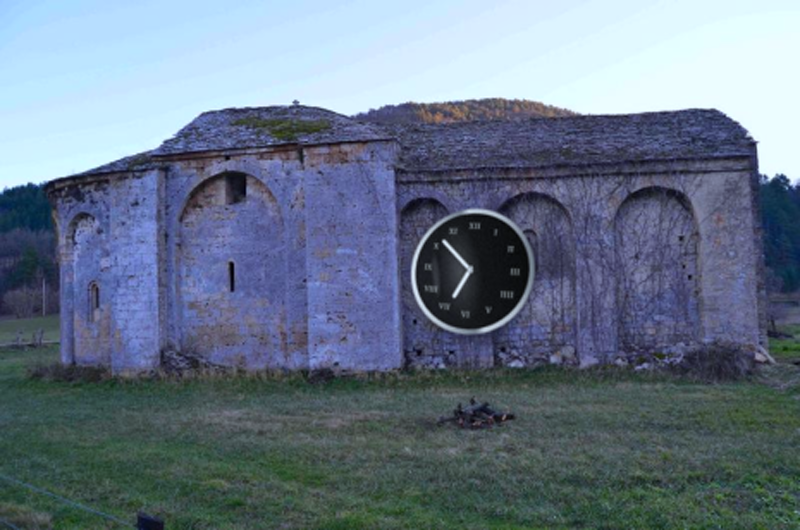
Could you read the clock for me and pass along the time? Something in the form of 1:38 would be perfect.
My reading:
6:52
